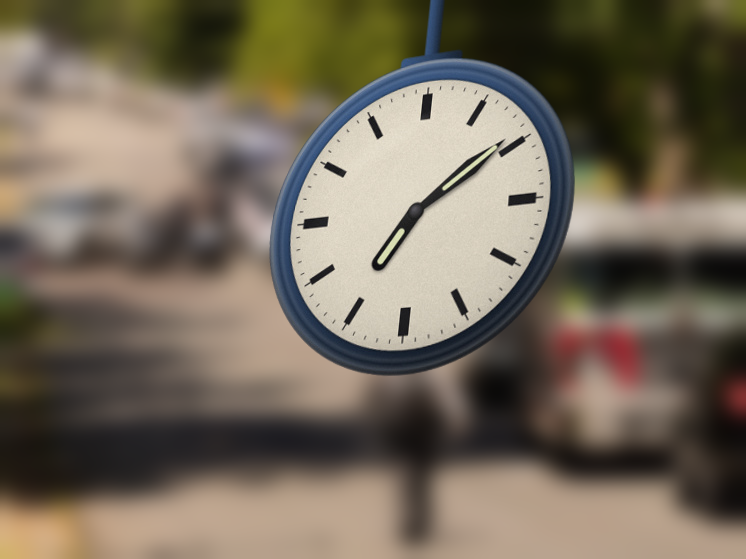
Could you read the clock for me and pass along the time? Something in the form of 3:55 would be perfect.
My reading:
7:09
